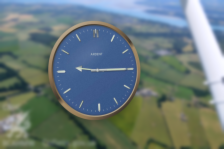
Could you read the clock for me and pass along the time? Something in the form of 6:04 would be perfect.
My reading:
9:15
